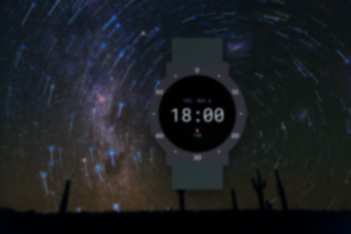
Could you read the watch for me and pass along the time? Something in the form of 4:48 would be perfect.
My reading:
18:00
